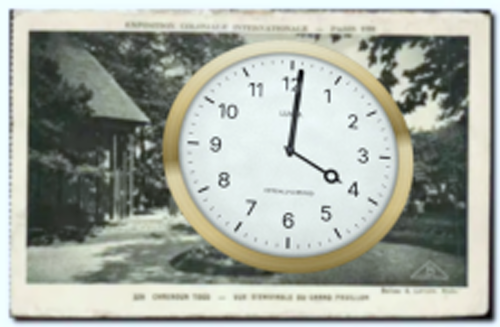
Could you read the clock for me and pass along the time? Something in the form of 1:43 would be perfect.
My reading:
4:01
